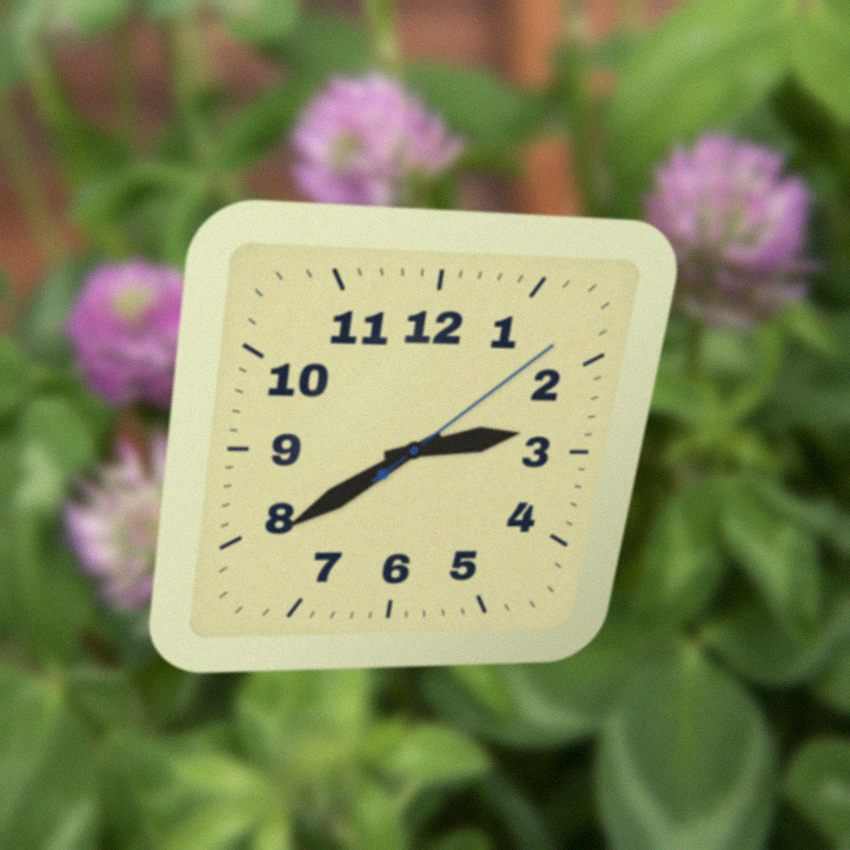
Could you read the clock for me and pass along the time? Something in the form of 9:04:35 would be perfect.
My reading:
2:39:08
